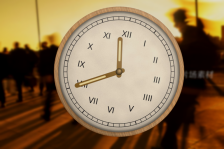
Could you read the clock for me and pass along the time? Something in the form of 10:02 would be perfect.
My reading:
11:40
